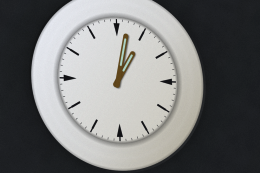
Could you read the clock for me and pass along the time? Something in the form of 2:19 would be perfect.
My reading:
1:02
